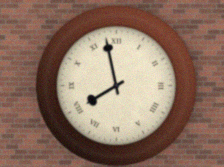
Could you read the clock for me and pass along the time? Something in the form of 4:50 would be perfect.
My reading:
7:58
